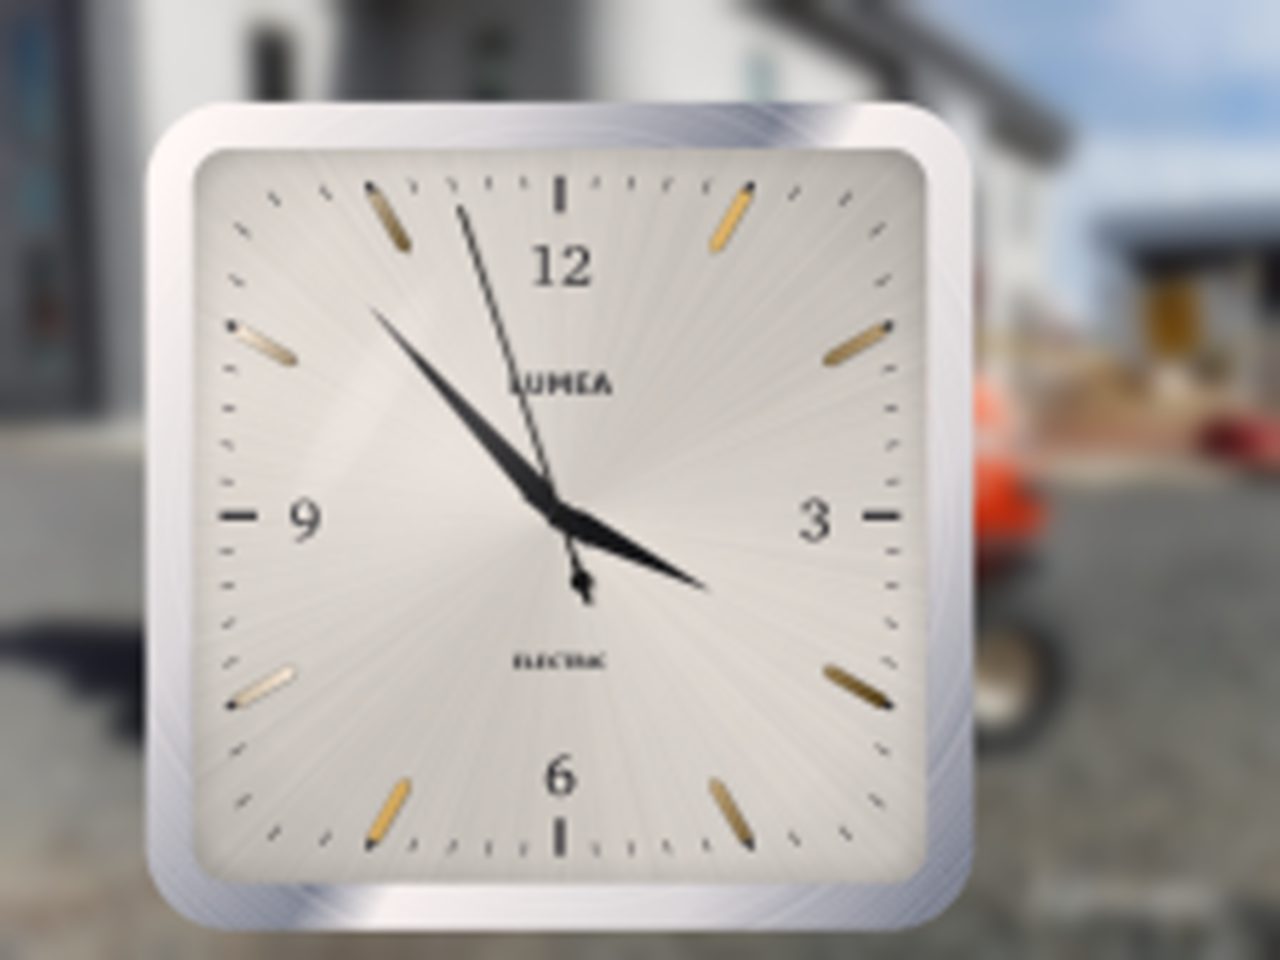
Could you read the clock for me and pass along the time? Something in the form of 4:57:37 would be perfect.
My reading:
3:52:57
